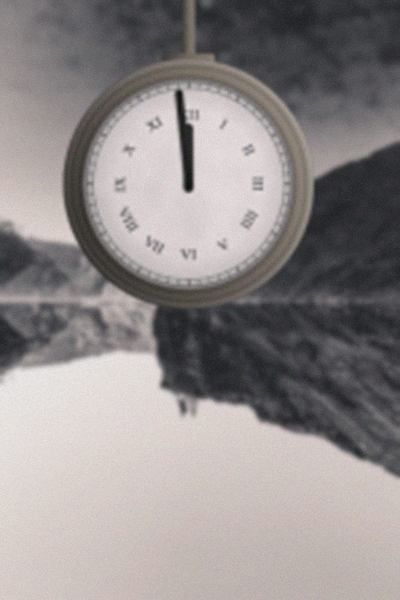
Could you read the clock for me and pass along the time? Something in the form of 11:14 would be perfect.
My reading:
11:59
